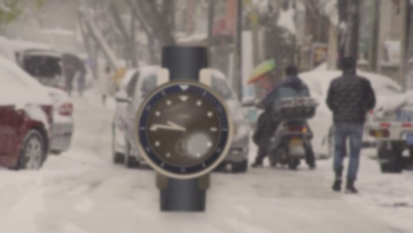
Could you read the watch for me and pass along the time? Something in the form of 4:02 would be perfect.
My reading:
9:46
